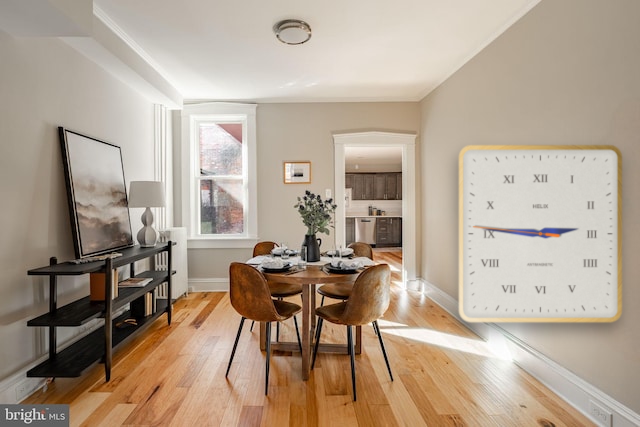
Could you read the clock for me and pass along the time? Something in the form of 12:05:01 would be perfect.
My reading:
2:45:46
